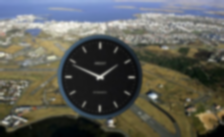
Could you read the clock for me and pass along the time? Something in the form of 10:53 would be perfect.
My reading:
1:49
